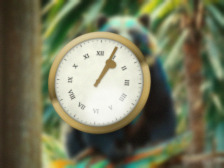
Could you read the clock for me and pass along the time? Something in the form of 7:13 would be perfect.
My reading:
1:04
